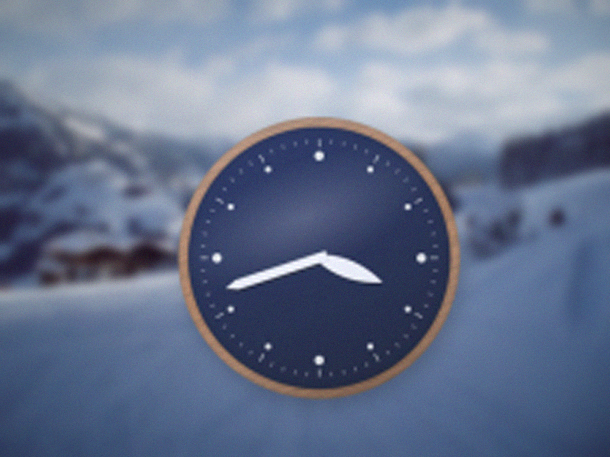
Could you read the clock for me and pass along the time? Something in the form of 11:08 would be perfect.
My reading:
3:42
